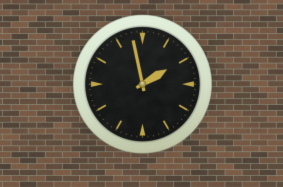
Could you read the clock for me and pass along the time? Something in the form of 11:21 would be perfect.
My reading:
1:58
